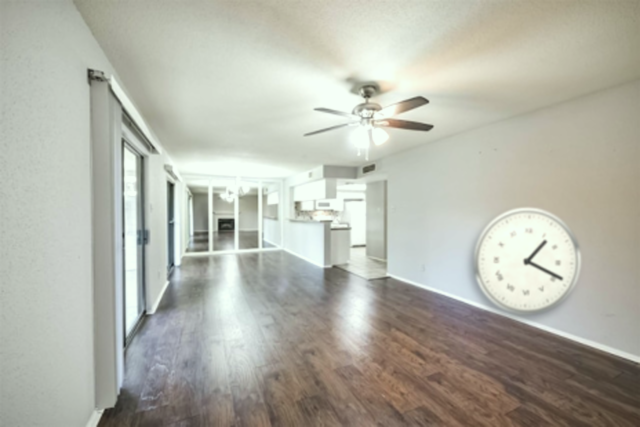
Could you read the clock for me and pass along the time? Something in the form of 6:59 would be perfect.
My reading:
1:19
